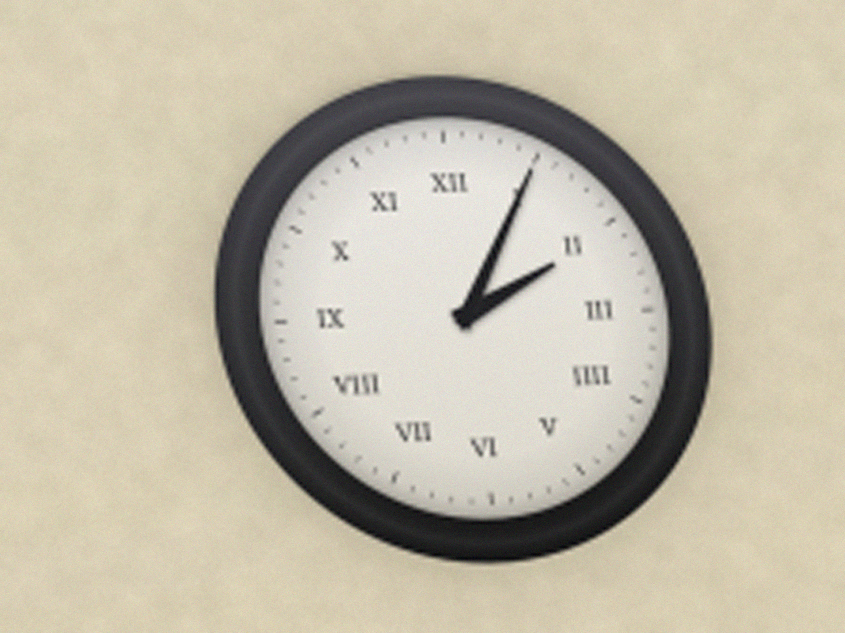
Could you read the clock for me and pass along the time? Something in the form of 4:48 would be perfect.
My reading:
2:05
